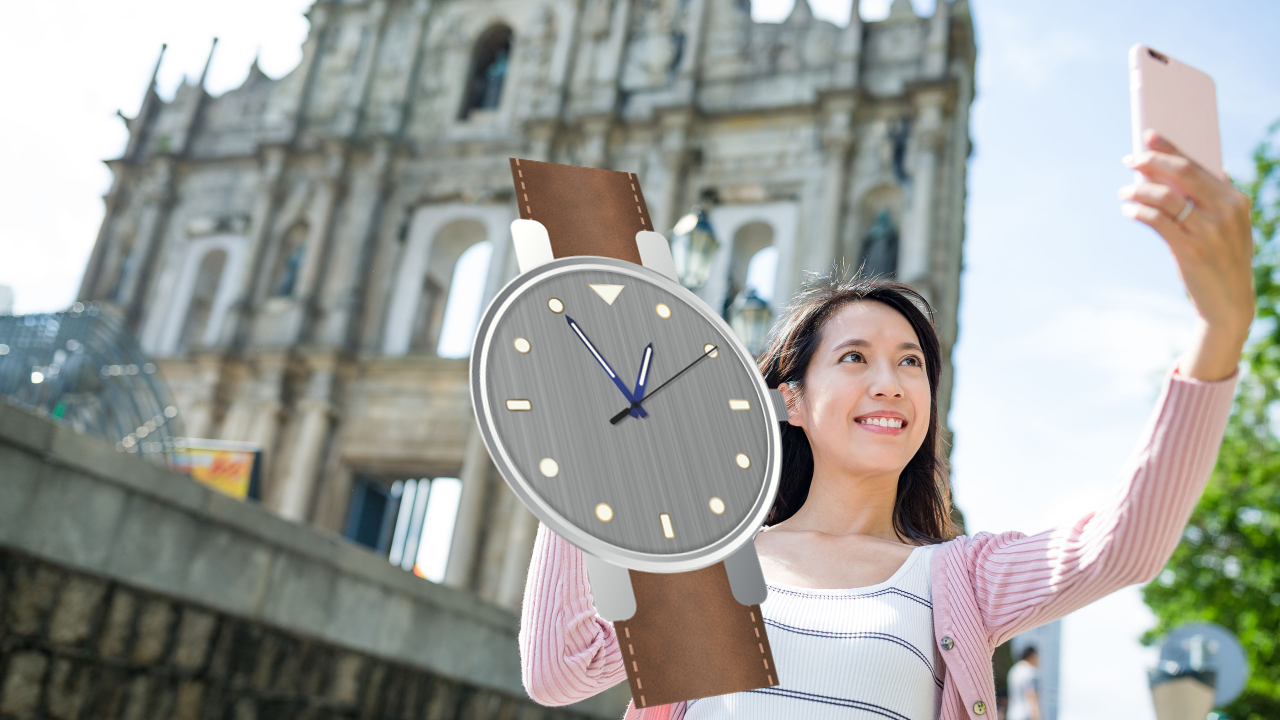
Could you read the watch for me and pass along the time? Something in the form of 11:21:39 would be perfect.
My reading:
12:55:10
